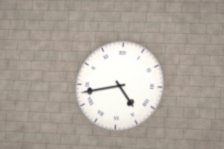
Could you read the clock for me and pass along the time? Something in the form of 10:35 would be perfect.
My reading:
4:43
